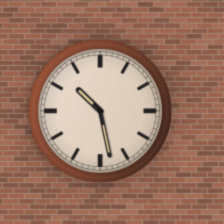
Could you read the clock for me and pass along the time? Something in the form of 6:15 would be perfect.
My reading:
10:28
